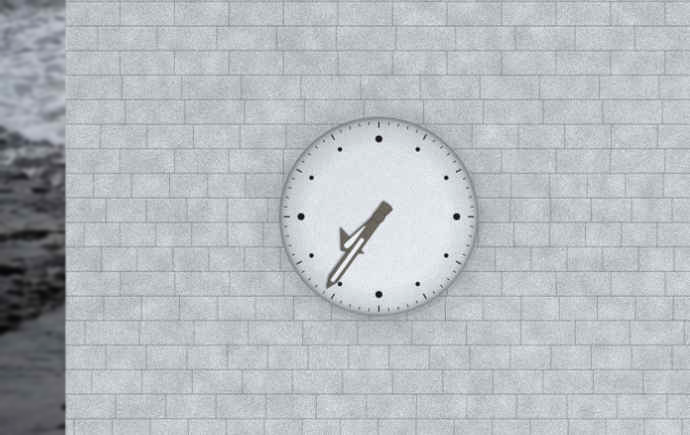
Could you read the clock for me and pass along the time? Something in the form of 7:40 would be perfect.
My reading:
7:36
